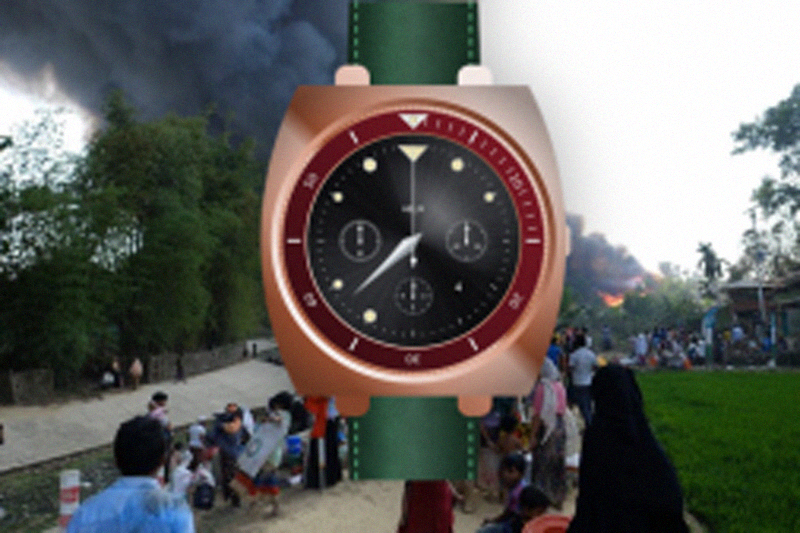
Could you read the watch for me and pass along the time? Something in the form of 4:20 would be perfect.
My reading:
7:38
